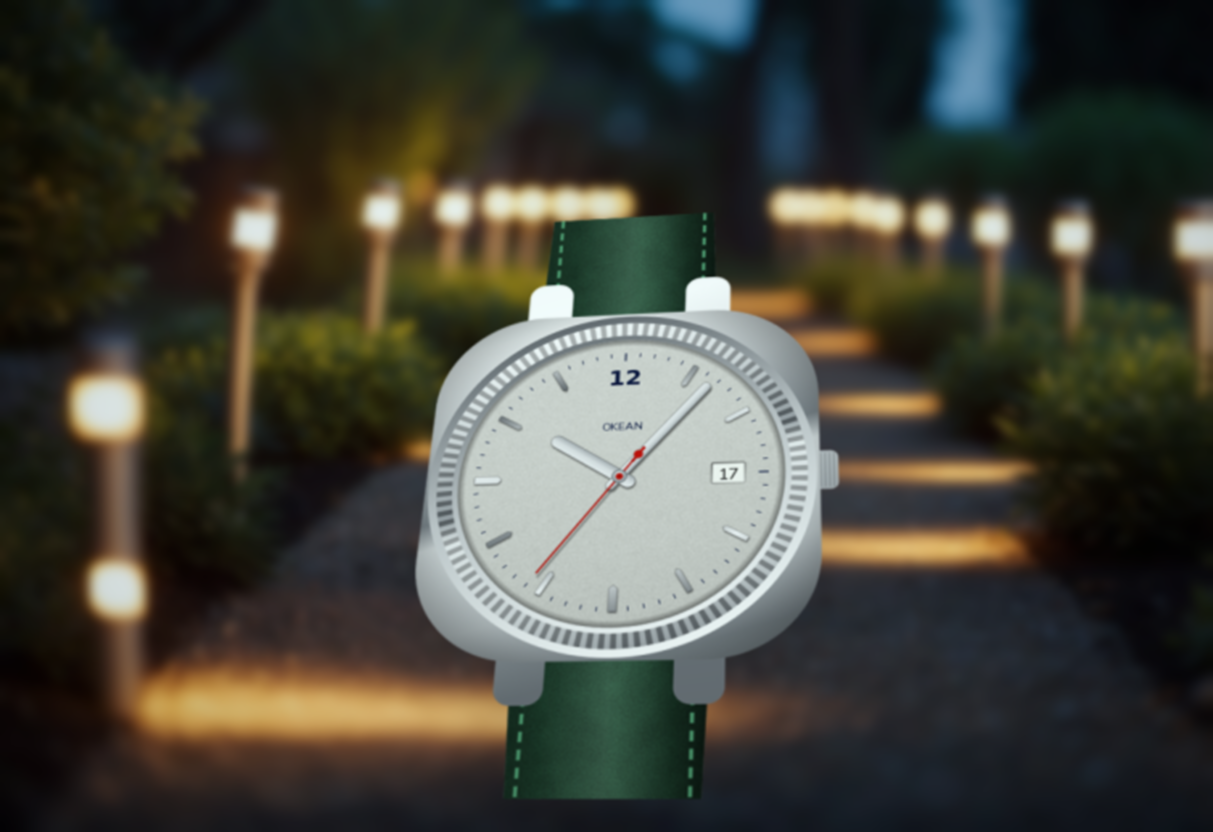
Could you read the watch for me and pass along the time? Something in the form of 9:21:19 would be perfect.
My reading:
10:06:36
